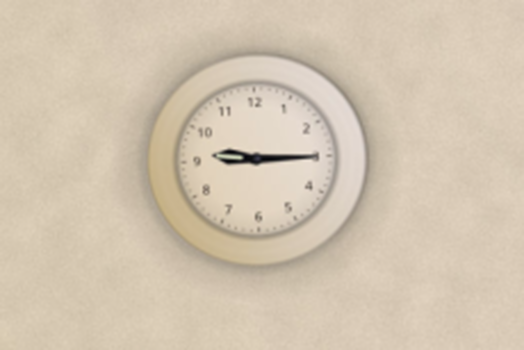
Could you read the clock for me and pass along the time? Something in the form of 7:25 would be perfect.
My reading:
9:15
